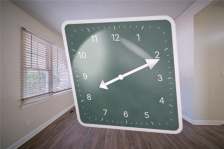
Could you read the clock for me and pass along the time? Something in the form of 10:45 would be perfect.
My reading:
8:11
